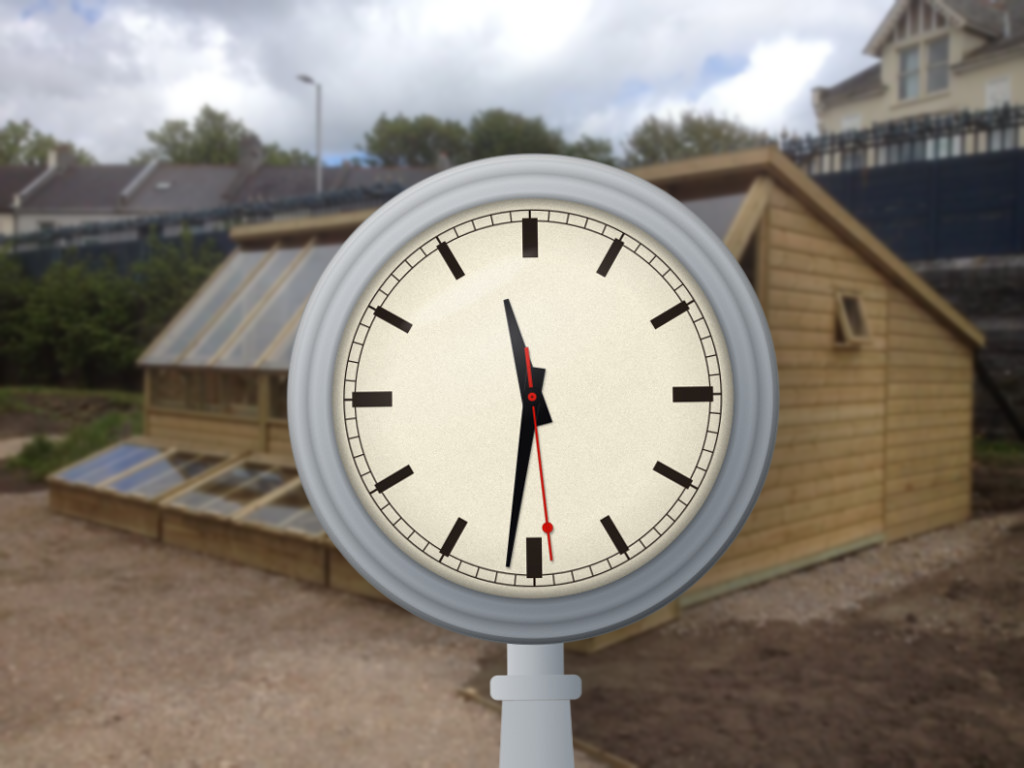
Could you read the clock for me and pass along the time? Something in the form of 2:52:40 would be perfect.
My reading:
11:31:29
